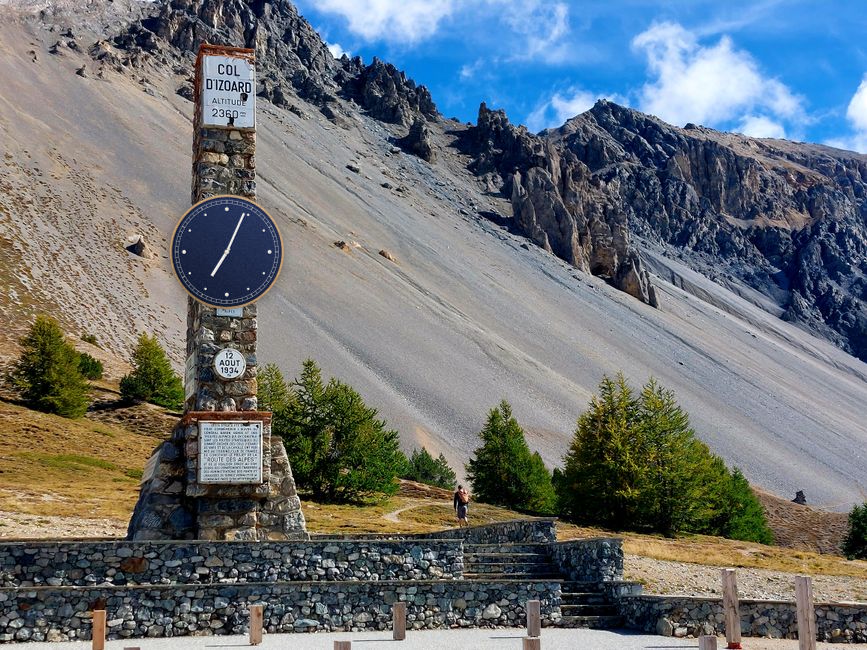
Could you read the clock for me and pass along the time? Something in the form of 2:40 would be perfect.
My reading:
7:04
